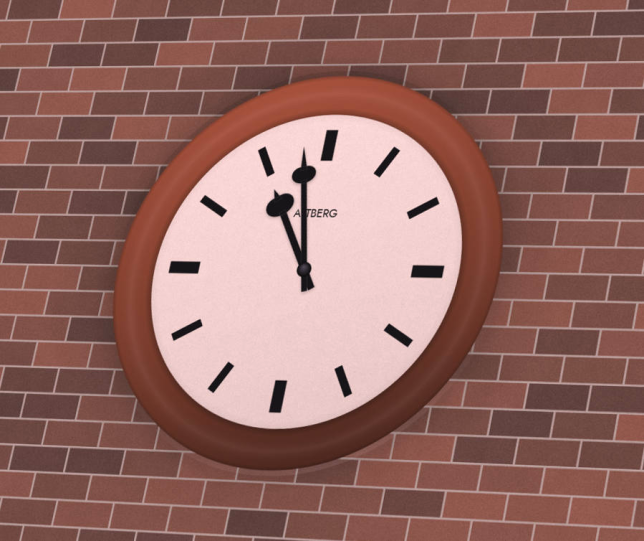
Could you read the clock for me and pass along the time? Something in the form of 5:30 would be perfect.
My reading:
10:58
